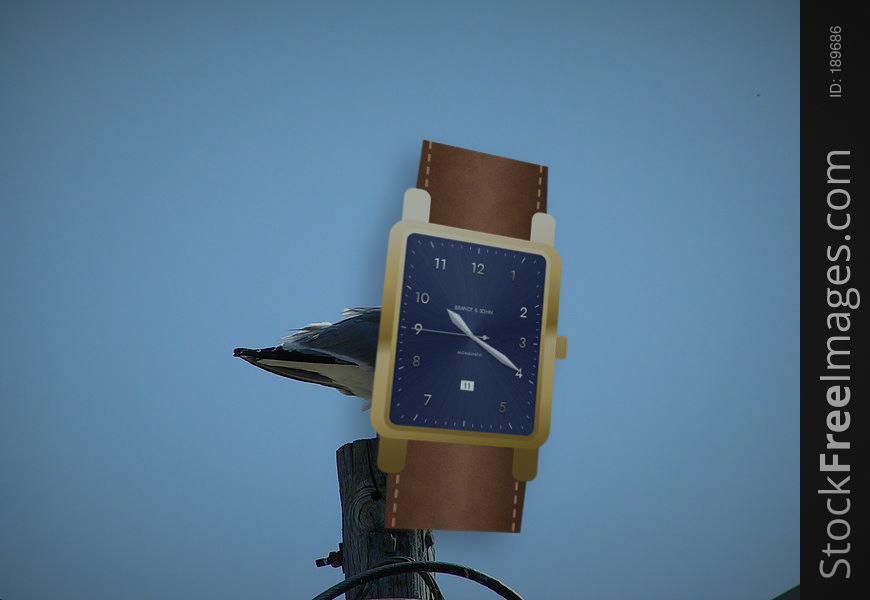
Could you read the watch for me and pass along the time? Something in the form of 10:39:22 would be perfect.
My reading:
10:19:45
